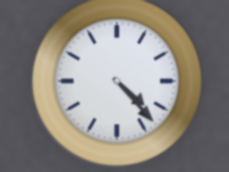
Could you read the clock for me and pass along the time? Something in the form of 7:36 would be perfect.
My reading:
4:23
